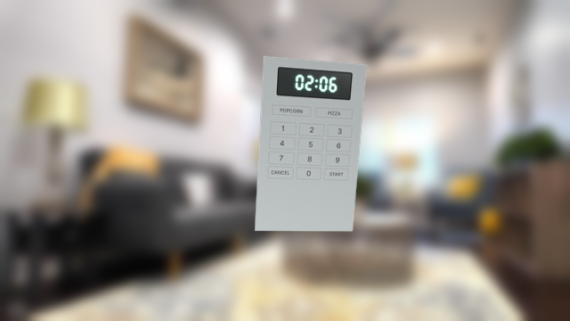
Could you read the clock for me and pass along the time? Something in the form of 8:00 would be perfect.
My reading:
2:06
